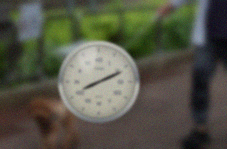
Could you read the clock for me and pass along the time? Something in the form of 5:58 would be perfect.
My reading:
8:11
